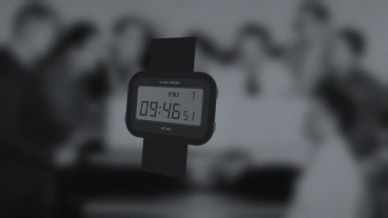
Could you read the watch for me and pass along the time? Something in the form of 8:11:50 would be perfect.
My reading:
9:46:51
